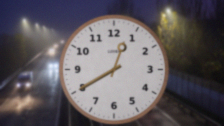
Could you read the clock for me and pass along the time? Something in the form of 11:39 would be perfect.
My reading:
12:40
